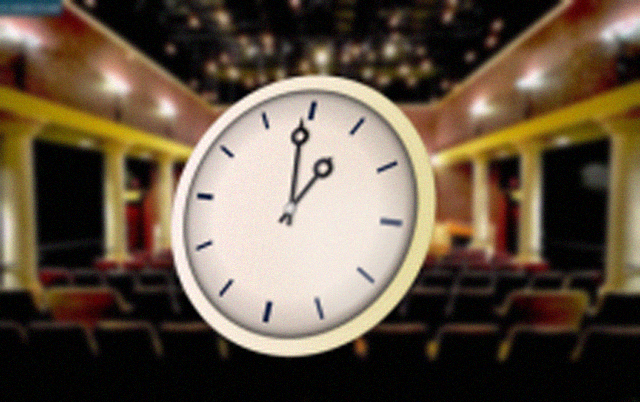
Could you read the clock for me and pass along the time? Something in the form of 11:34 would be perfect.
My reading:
12:59
